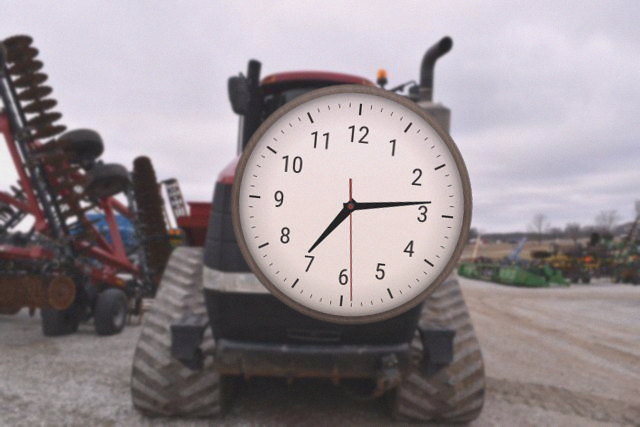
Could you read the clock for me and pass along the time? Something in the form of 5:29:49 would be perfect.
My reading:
7:13:29
